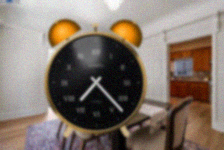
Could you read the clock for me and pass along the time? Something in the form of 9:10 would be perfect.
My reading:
7:23
